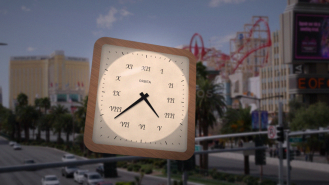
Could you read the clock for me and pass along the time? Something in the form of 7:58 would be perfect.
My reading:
4:38
